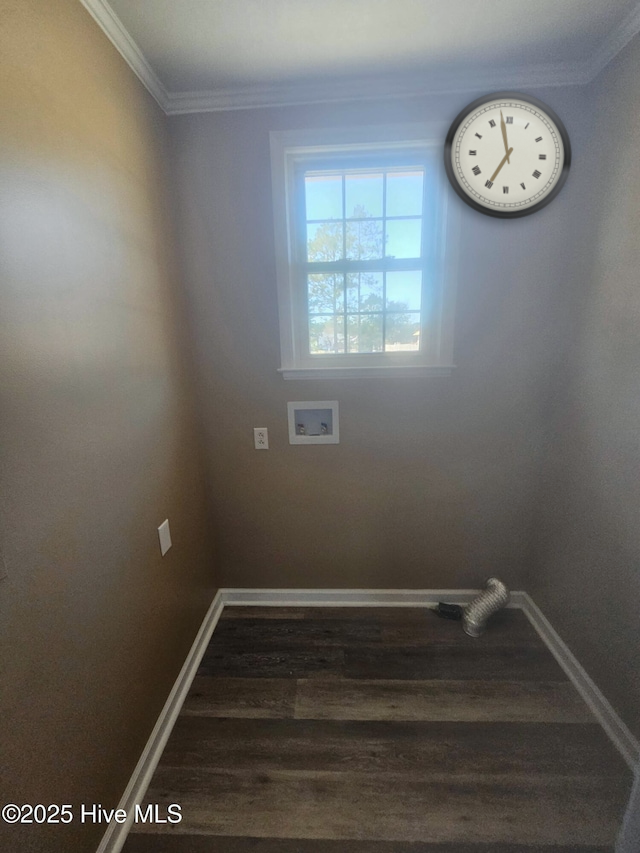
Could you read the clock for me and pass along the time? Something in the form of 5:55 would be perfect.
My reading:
6:58
